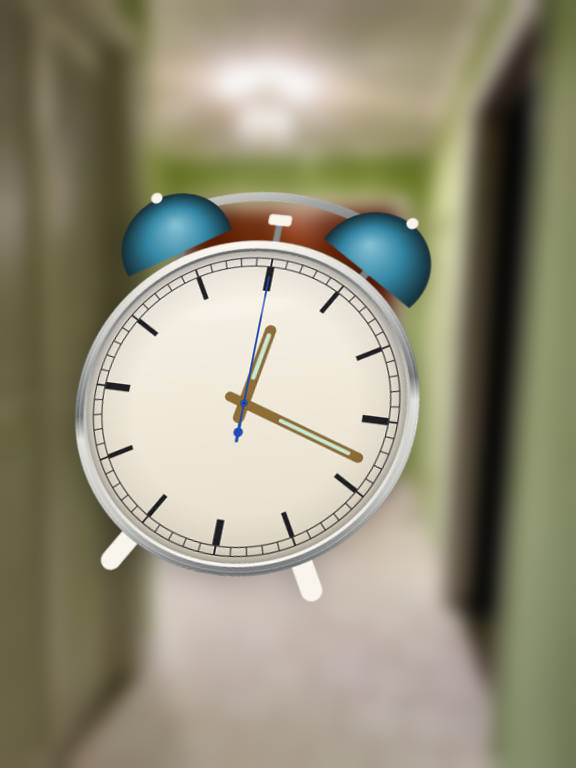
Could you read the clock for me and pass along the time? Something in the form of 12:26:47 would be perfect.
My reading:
12:18:00
